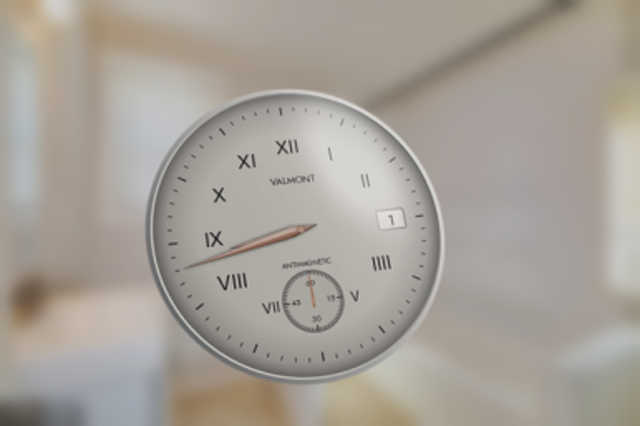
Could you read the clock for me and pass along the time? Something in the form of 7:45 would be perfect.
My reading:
8:43
